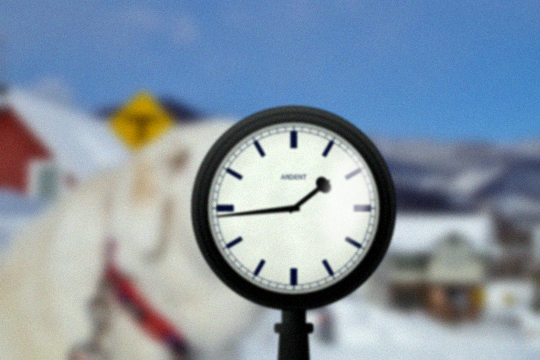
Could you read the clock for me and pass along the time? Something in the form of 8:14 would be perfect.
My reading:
1:44
